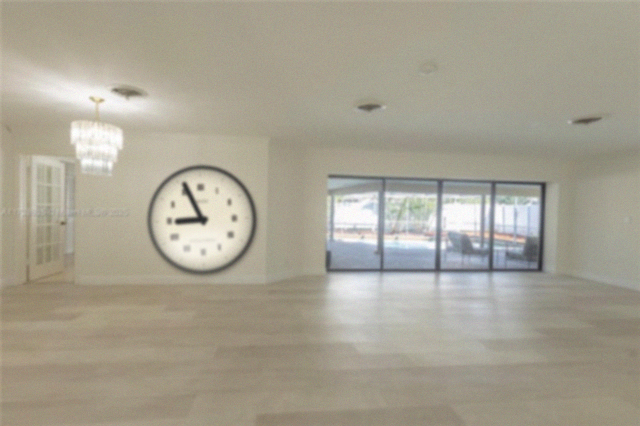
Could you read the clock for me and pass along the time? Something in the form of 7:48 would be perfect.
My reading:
8:56
